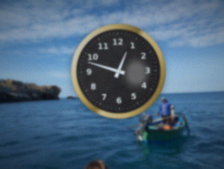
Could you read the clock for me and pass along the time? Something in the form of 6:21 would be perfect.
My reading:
12:48
